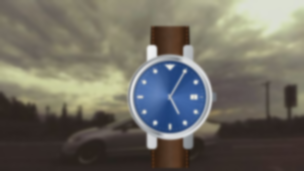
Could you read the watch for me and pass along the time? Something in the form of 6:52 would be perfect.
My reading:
5:05
